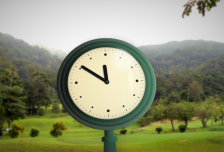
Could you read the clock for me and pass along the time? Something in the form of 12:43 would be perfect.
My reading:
11:51
